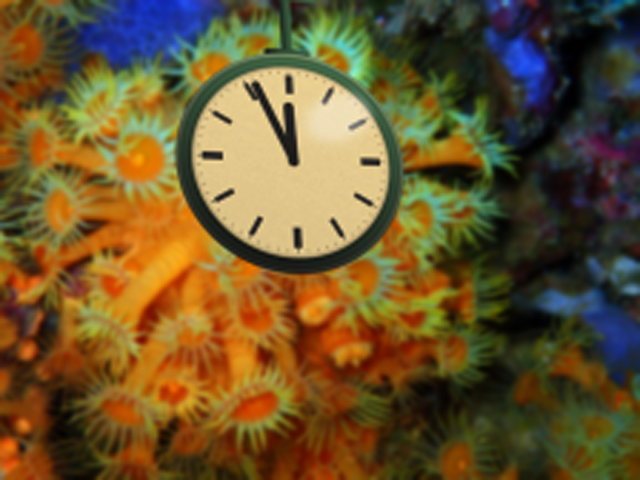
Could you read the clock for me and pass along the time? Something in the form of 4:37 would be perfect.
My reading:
11:56
